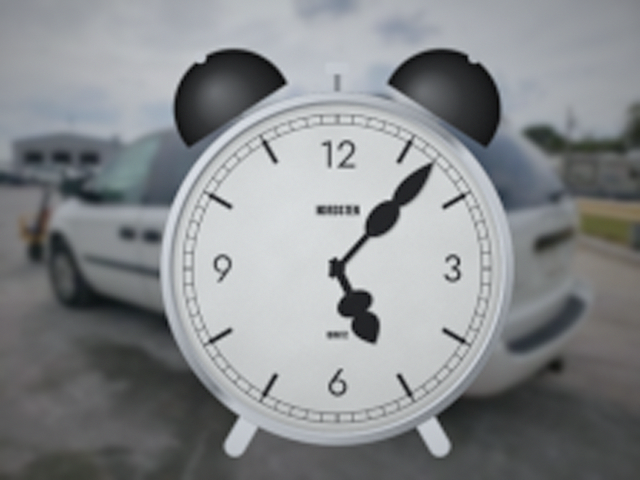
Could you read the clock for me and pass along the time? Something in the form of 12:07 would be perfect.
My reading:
5:07
